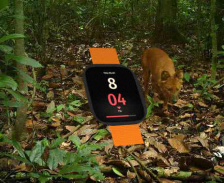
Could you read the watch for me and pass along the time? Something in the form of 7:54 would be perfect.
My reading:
8:04
